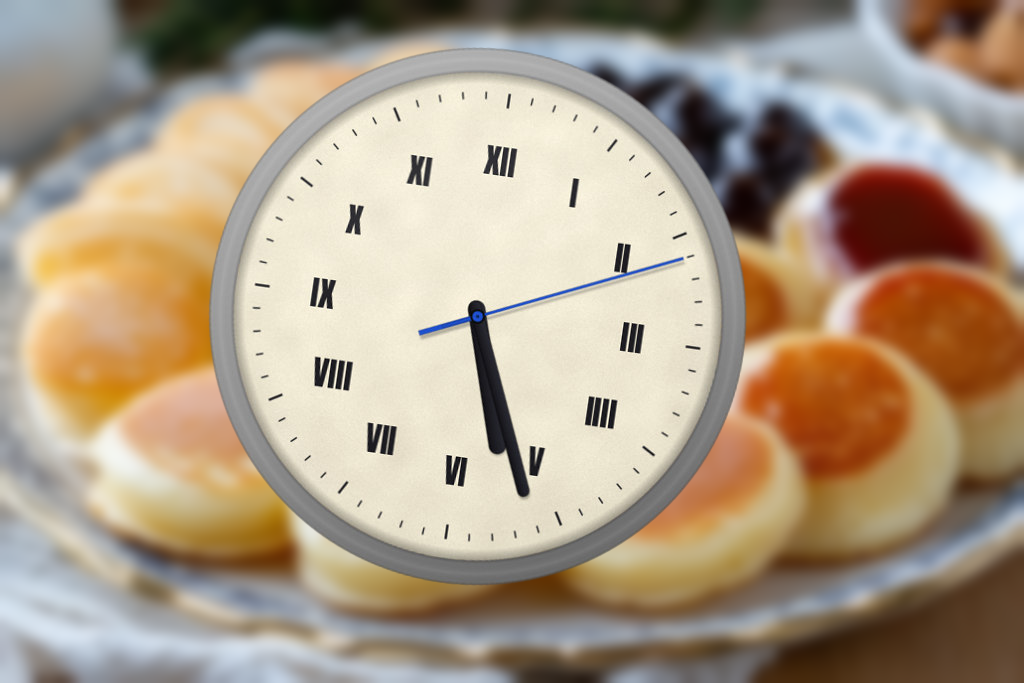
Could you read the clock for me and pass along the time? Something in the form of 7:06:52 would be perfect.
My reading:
5:26:11
